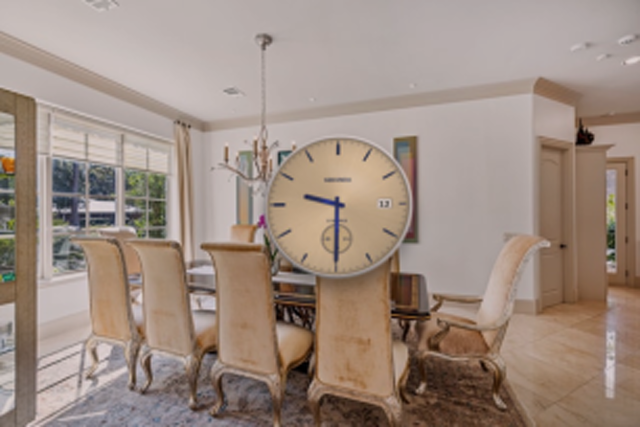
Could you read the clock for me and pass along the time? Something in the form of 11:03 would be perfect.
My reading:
9:30
